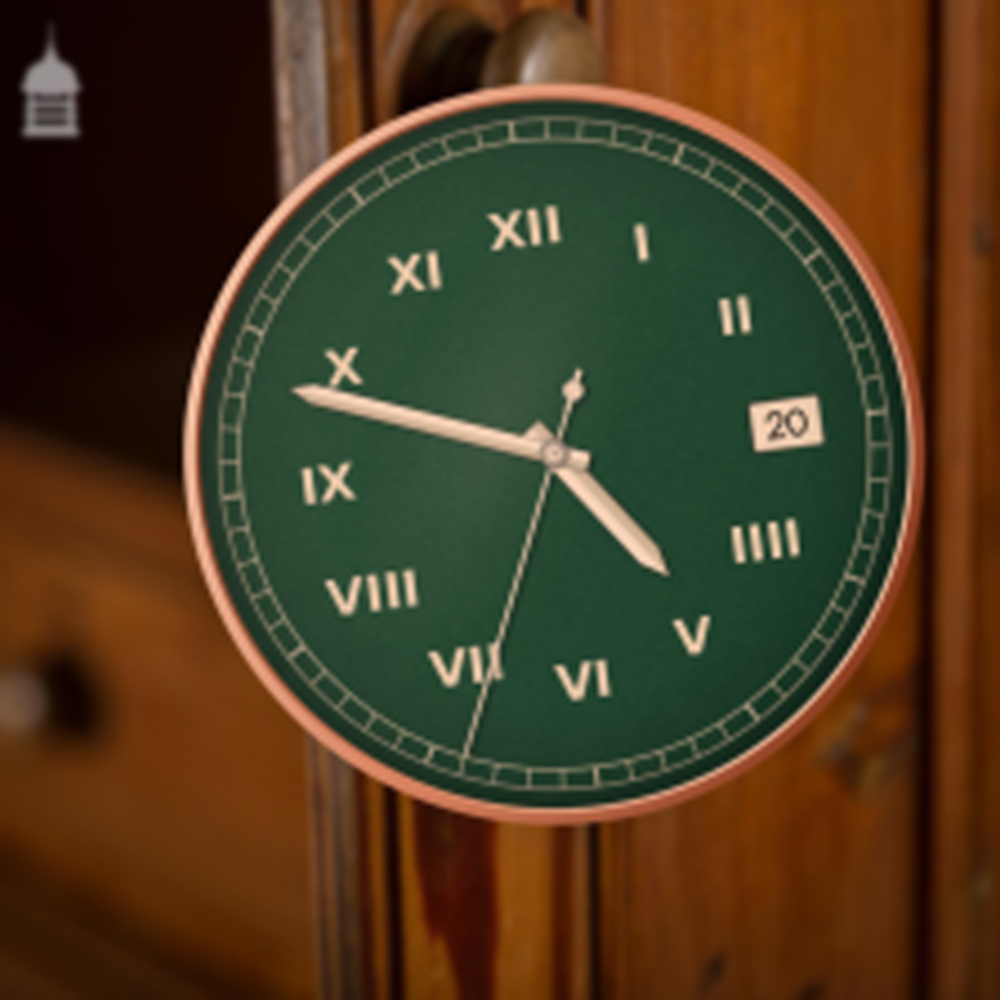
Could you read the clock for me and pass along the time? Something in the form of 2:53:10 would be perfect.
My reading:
4:48:34
